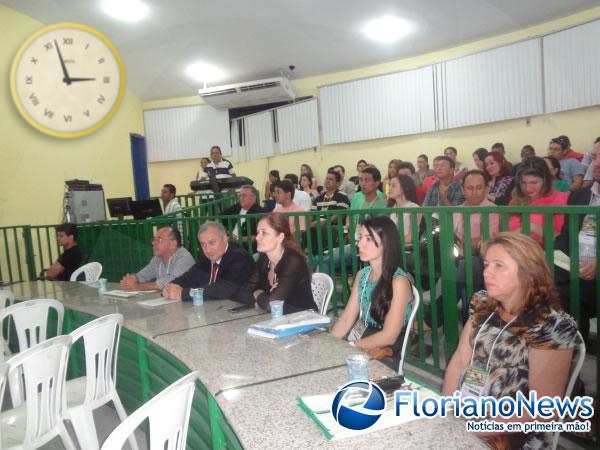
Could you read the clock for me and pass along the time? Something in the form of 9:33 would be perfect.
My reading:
2:57
